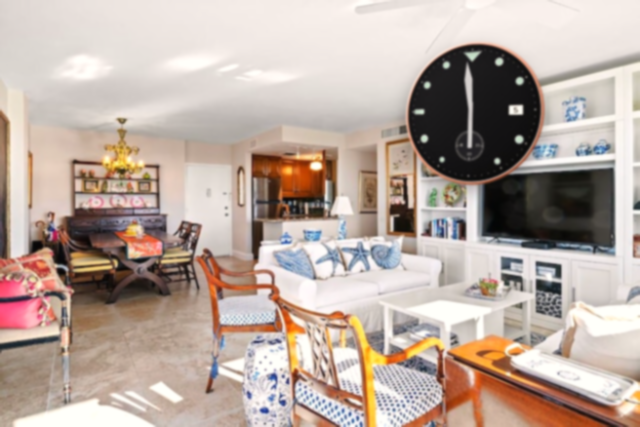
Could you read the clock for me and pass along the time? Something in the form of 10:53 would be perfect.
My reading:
5:59
